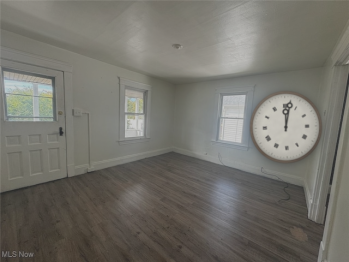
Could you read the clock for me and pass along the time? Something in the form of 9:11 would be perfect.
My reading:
12:02
